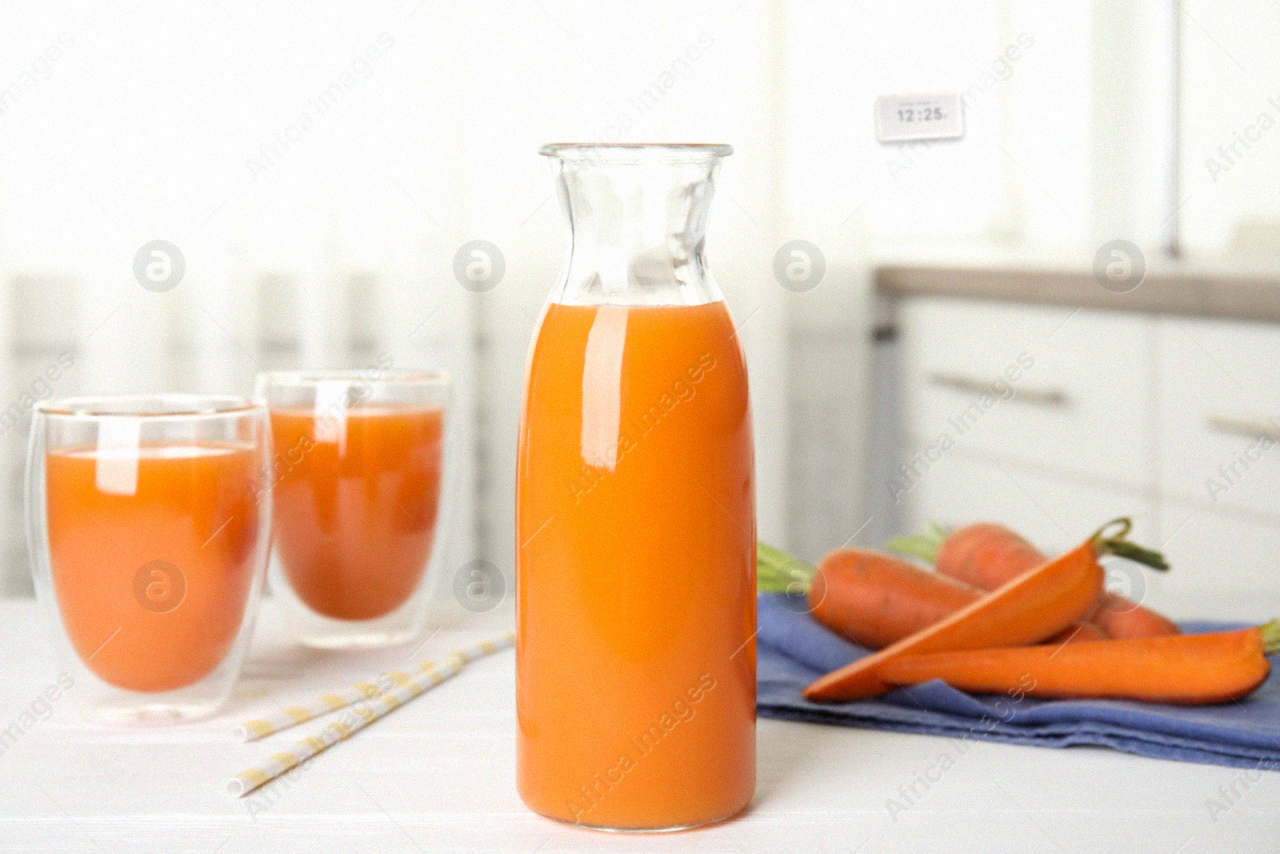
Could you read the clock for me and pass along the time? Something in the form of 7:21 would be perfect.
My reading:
12:25
